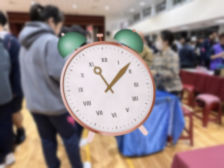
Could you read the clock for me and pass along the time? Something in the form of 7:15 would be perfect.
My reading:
11:08
